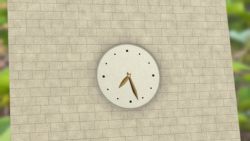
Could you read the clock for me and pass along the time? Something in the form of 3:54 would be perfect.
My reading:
7:27
